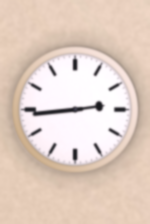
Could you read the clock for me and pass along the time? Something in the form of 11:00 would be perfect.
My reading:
2:44
